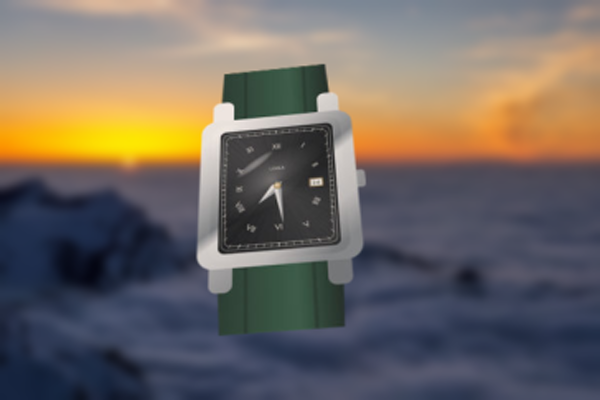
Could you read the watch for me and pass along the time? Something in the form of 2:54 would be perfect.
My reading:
7:29
